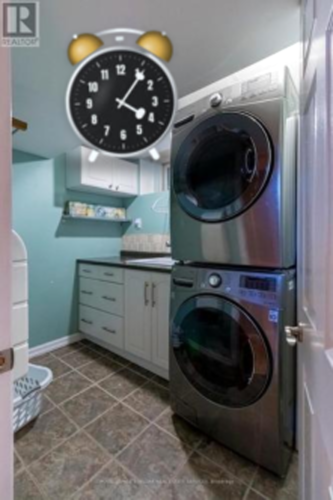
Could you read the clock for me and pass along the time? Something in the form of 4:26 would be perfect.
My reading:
4:06
